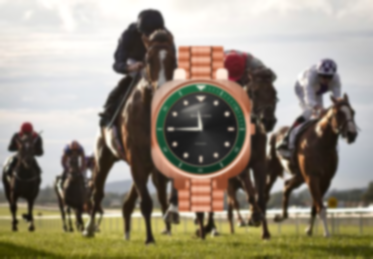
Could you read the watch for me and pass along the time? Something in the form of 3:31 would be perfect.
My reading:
11:45
